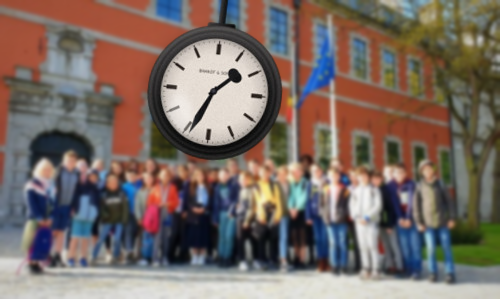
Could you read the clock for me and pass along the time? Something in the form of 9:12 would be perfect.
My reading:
1:34
